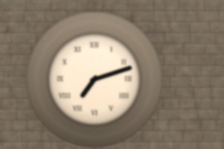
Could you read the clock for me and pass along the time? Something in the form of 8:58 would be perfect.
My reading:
7:12
